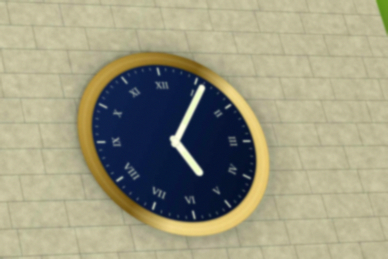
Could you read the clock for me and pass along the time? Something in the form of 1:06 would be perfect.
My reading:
5:06
